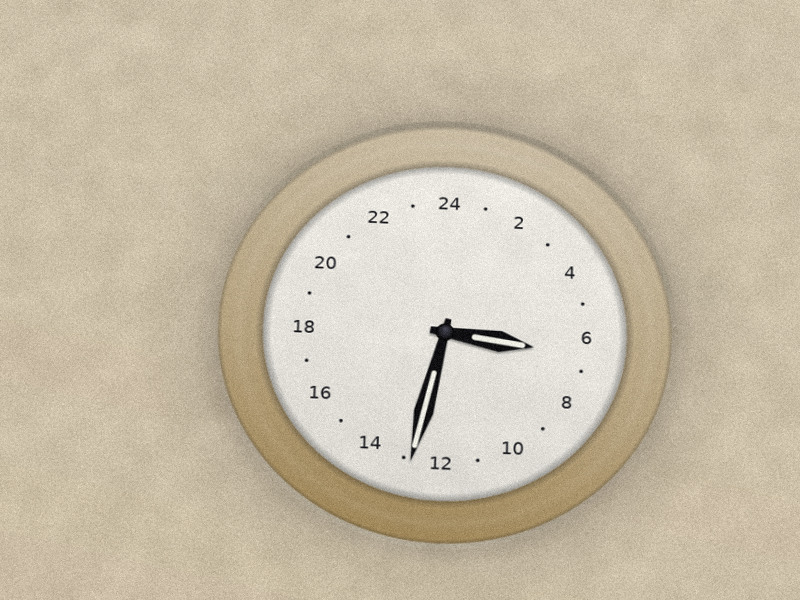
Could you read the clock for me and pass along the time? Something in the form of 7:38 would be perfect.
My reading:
6:32
